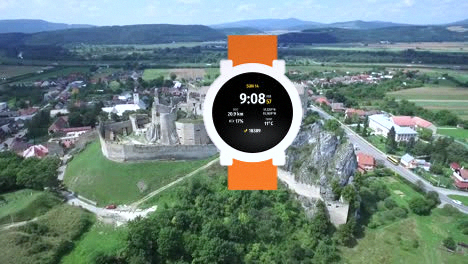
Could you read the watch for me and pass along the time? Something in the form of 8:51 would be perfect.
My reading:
9:08
